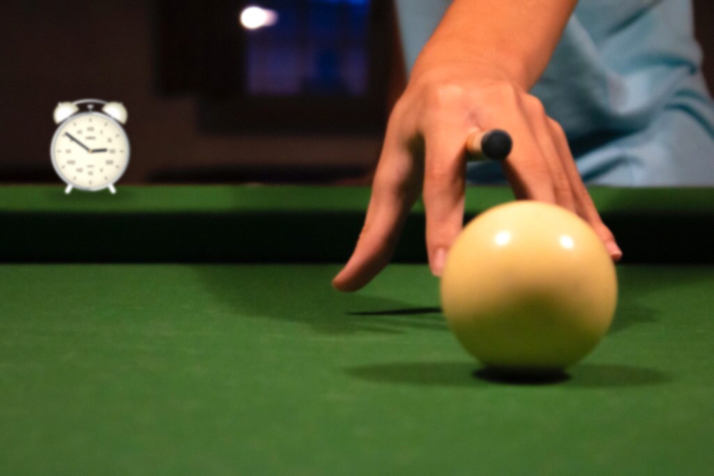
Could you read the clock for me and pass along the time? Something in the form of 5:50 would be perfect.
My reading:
2:51
